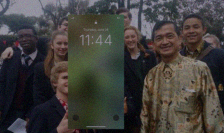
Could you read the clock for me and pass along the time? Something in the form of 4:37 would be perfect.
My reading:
11:44
